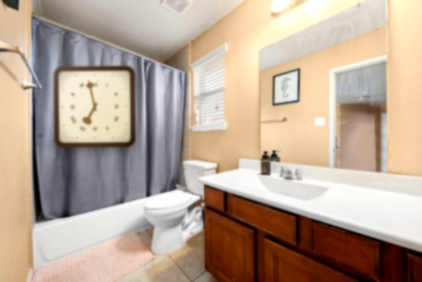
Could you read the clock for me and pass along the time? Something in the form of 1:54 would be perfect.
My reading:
6:58
